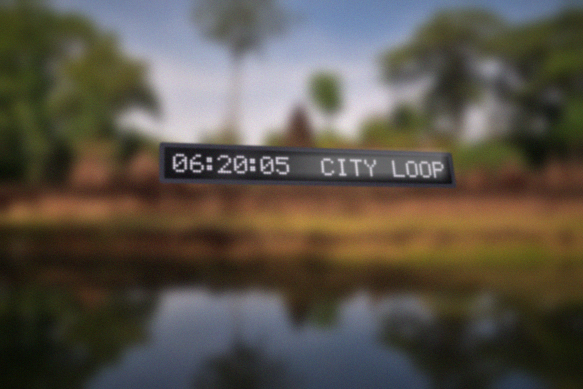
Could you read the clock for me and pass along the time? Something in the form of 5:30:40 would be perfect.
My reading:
6:20:05
